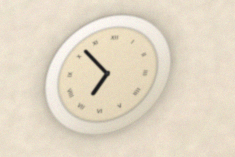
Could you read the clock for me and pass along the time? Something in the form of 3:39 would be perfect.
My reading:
6:52
